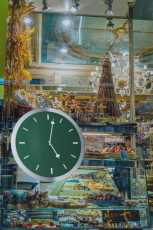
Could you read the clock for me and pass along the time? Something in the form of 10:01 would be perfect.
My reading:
5:02
